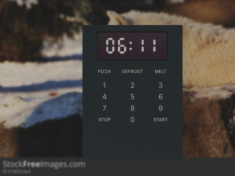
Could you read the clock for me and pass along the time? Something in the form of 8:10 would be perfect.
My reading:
6:11
